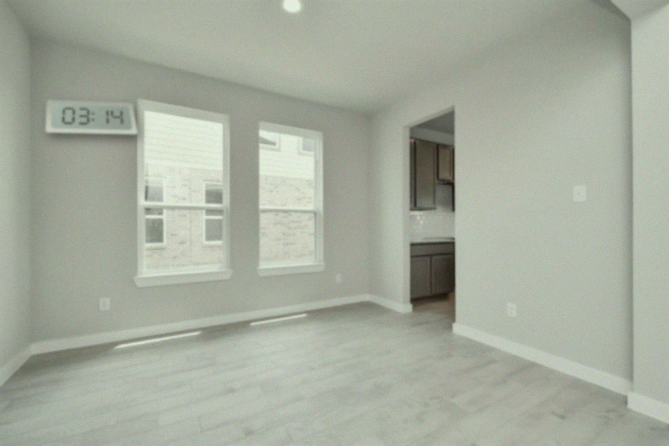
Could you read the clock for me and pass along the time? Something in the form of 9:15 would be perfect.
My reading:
3:14
